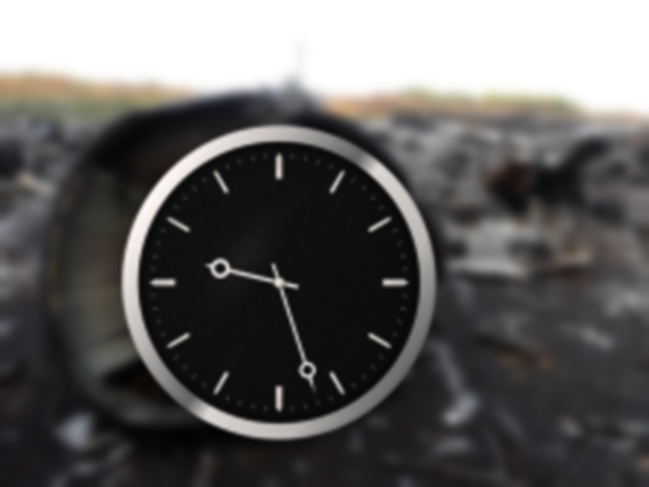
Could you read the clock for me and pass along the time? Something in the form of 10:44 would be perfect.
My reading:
9:27
